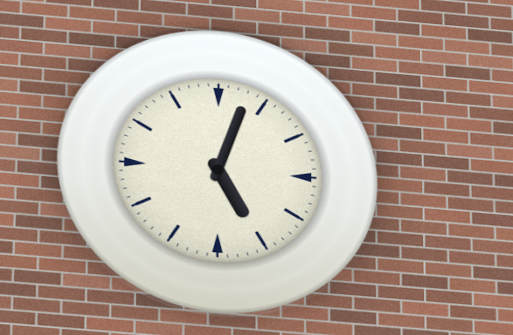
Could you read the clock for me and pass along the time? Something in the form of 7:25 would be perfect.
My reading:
5:03
